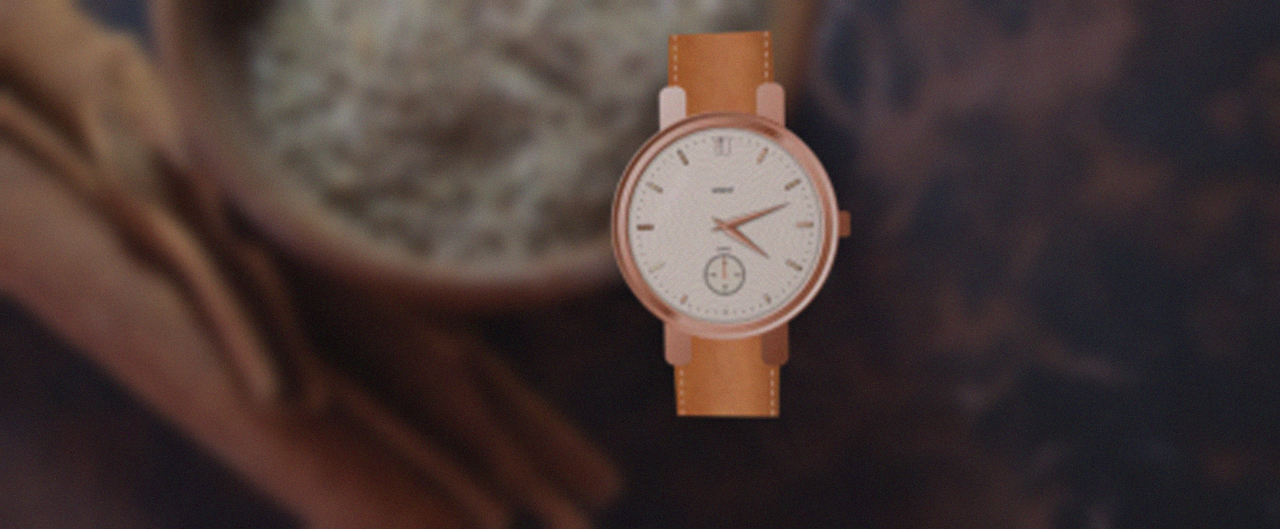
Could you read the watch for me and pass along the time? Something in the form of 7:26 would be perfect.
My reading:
4:12
